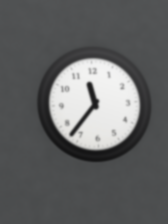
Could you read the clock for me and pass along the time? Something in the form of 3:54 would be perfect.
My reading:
11:37
